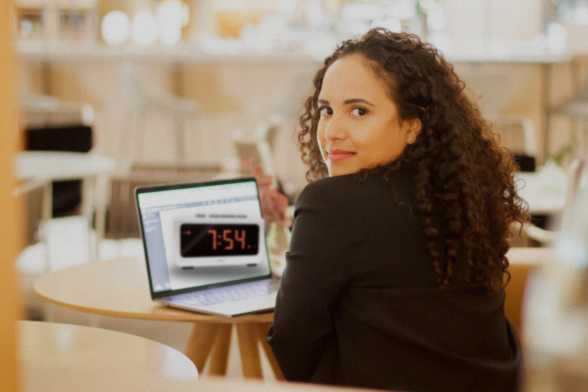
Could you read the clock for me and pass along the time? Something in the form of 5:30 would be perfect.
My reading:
7:54
